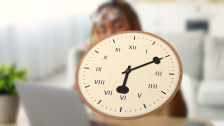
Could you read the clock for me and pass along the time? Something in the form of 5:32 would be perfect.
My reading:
6:10
